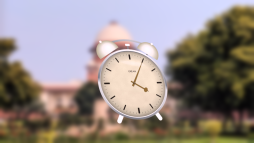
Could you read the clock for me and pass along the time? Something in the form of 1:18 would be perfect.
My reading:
4:05
